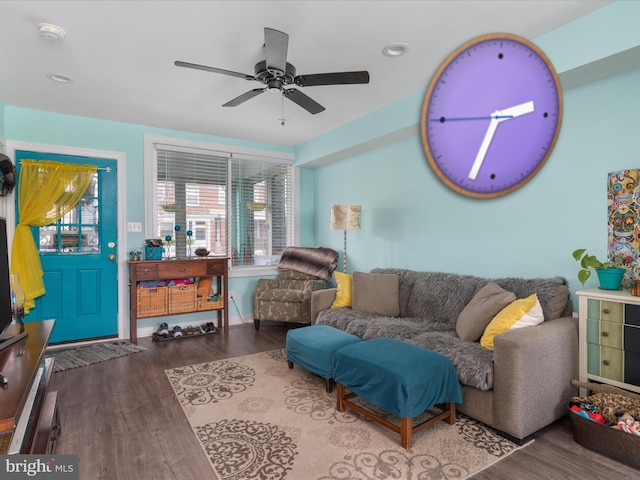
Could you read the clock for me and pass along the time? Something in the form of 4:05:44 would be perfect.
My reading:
2:33:45
